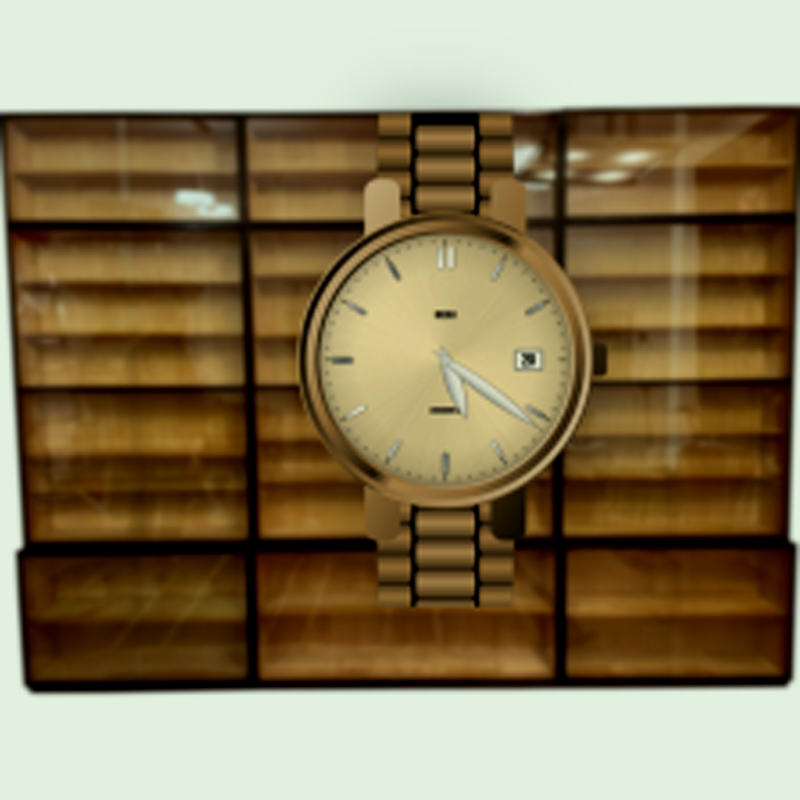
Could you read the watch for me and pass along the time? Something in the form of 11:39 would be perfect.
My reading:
5:21
